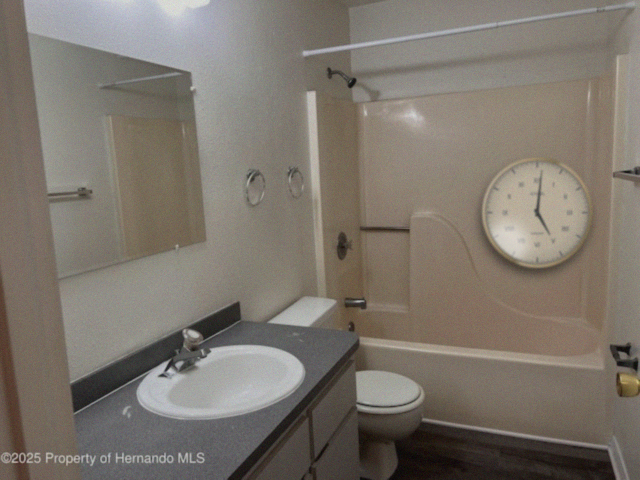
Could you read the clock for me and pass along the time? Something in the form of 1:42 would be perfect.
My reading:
5:01
